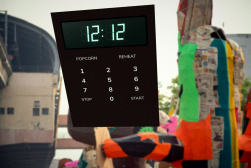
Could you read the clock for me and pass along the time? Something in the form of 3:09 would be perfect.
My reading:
12:12
